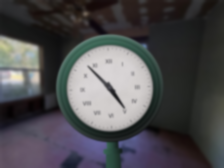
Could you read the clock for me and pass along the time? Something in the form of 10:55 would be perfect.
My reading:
4:53
